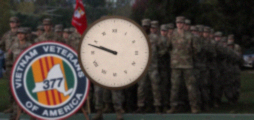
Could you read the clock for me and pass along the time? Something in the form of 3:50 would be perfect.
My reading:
9:48
